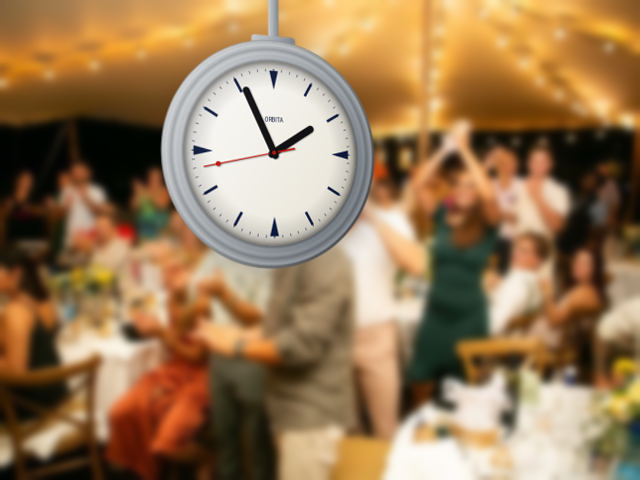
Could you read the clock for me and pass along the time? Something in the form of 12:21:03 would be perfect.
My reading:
1:55:43
